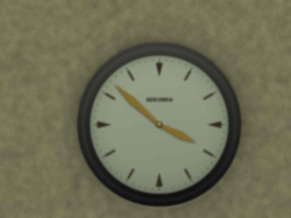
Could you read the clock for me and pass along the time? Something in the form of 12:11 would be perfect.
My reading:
3:52
